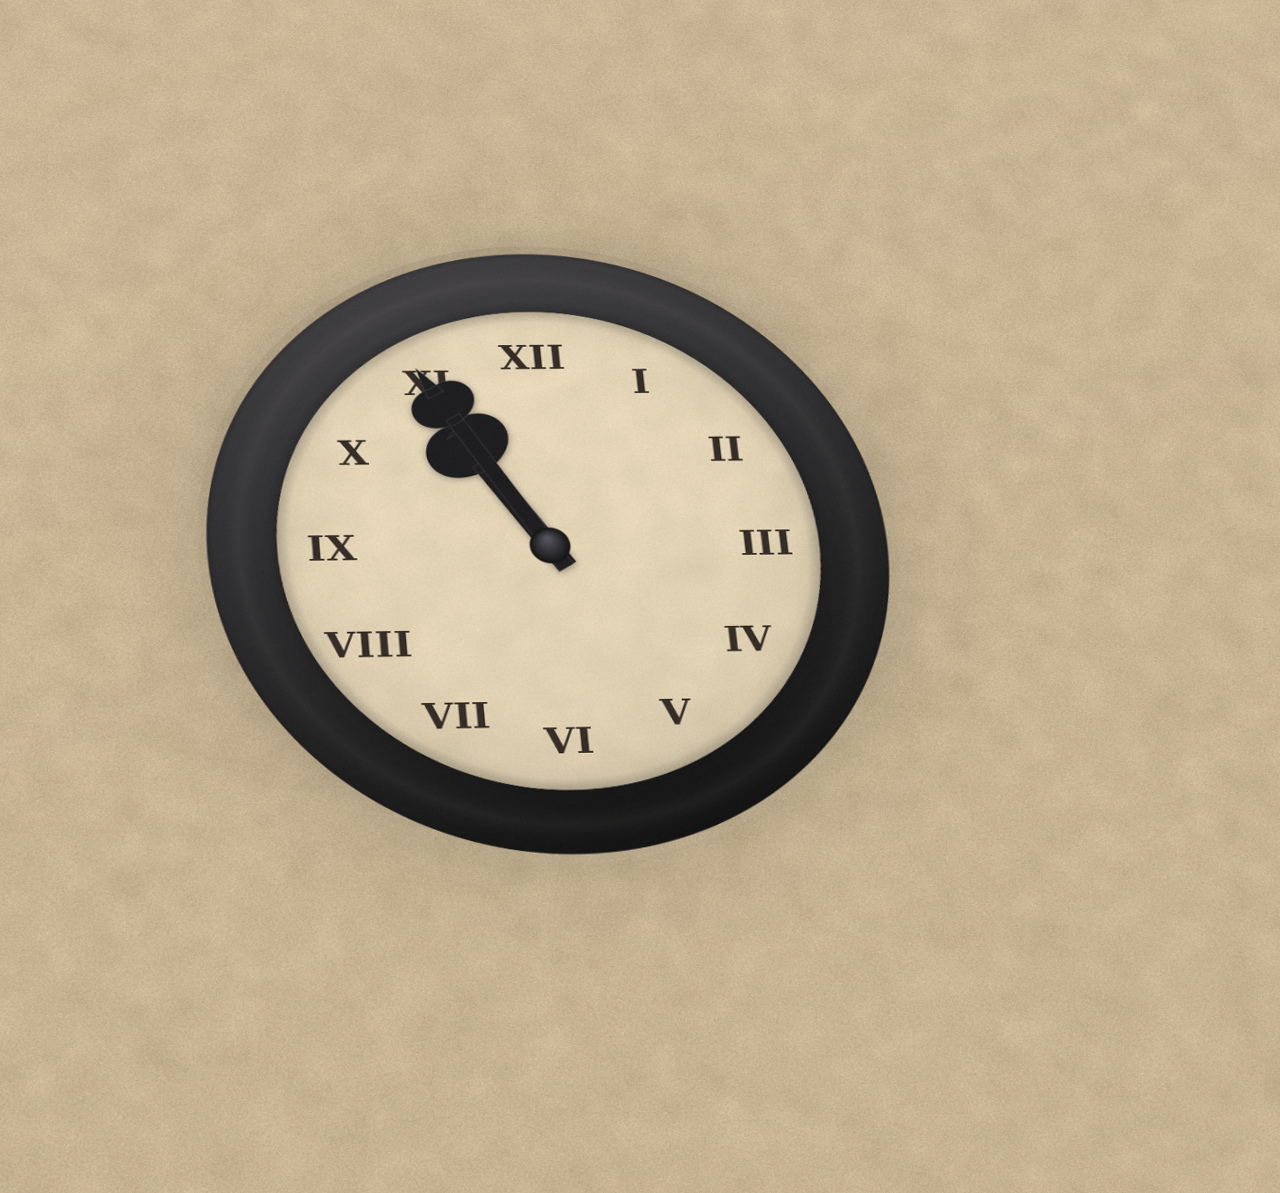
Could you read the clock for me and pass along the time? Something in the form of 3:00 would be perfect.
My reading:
10:55
